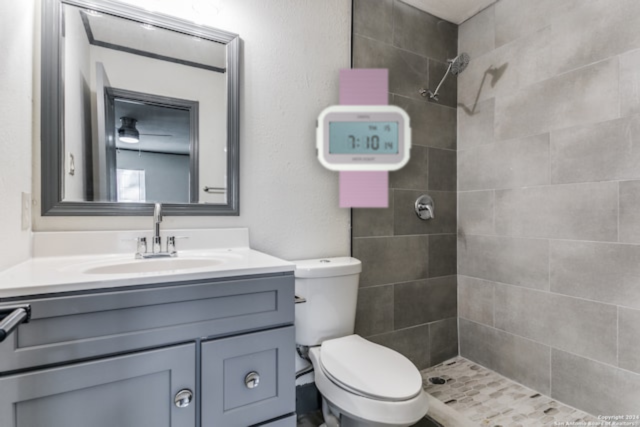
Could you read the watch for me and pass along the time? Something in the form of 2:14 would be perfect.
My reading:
7:10
